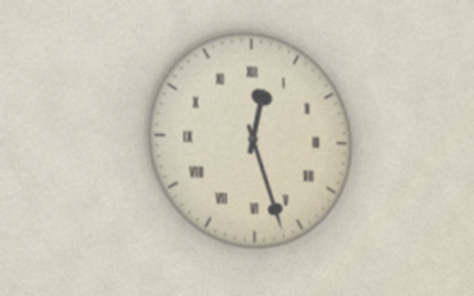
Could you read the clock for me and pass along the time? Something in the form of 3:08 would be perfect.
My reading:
12:27
